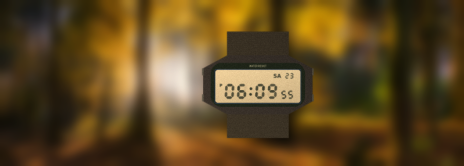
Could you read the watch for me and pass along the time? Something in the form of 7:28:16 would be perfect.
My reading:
6:09:55
